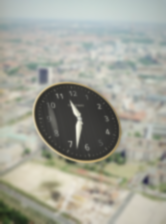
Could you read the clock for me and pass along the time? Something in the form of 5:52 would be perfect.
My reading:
11:33
